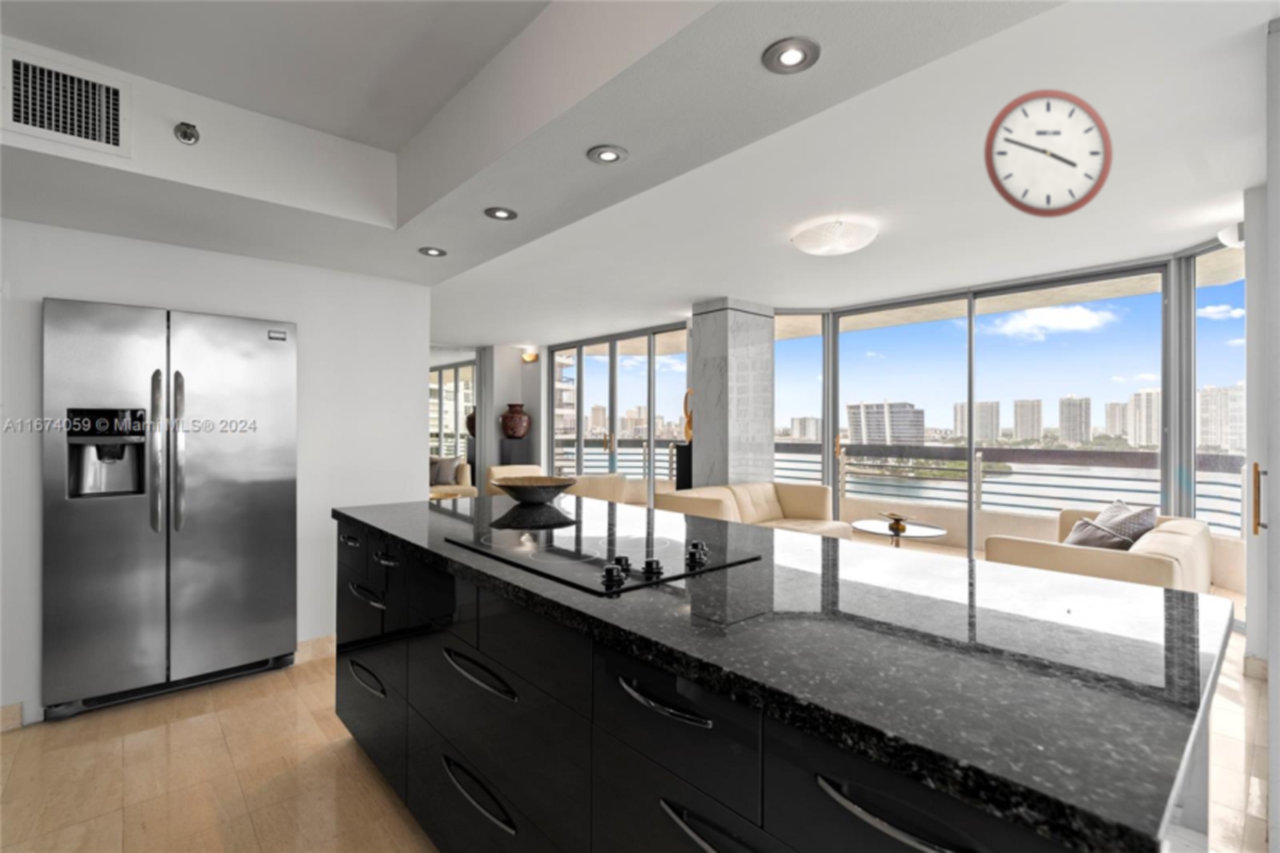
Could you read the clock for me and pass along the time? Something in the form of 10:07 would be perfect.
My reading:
3:48
